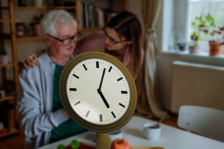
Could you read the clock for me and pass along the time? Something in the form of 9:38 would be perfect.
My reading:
5:03
